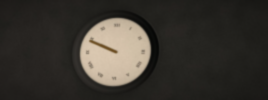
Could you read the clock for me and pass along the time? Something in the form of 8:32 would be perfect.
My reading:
9:49
